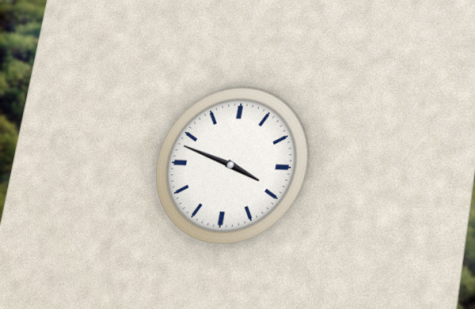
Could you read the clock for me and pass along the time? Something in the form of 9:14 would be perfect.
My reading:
3:48
